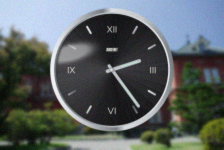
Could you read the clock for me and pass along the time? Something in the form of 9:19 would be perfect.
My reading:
2:24
